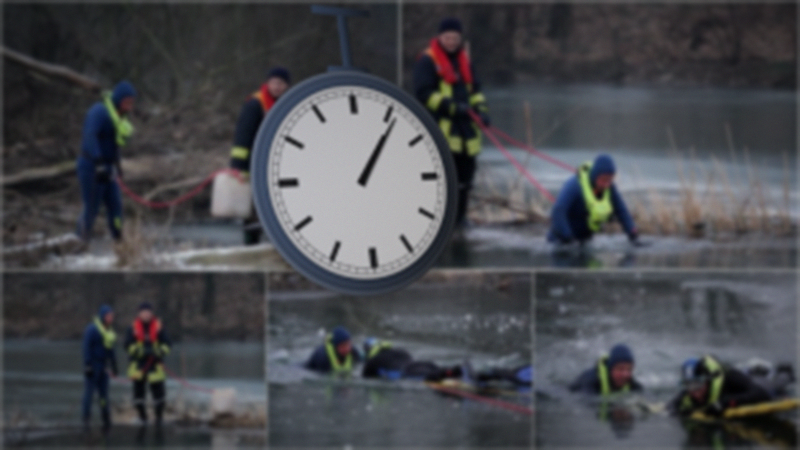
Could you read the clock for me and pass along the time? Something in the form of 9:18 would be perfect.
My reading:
1:06
